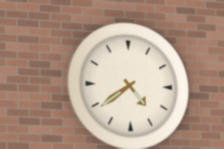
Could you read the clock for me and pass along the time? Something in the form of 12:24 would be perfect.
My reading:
4:39
